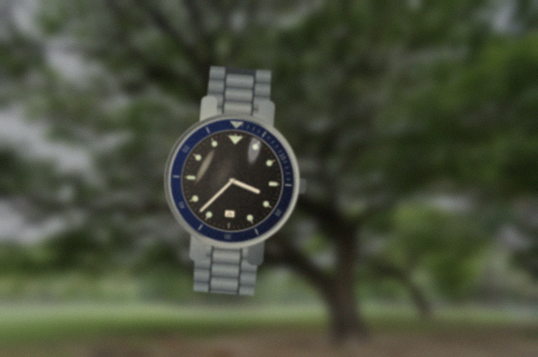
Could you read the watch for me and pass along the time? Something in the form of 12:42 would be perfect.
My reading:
3:37
